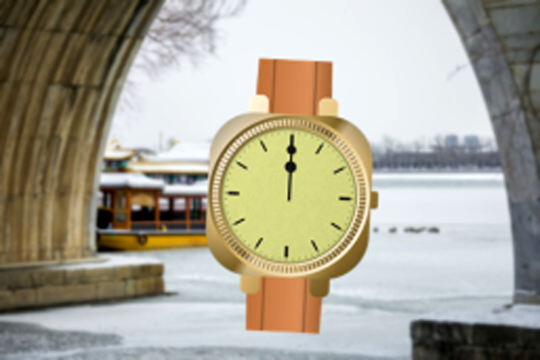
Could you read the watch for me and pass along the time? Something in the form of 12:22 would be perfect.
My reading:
12:00
